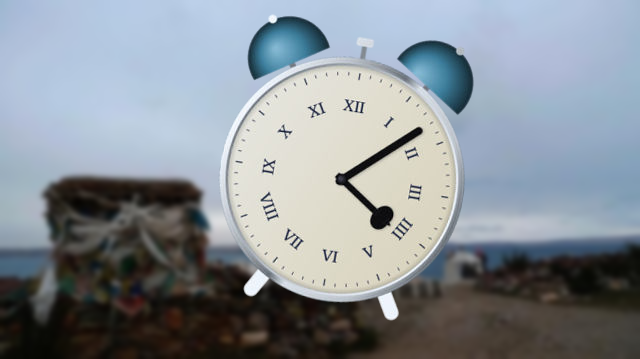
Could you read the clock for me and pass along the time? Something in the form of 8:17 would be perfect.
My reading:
4:08
